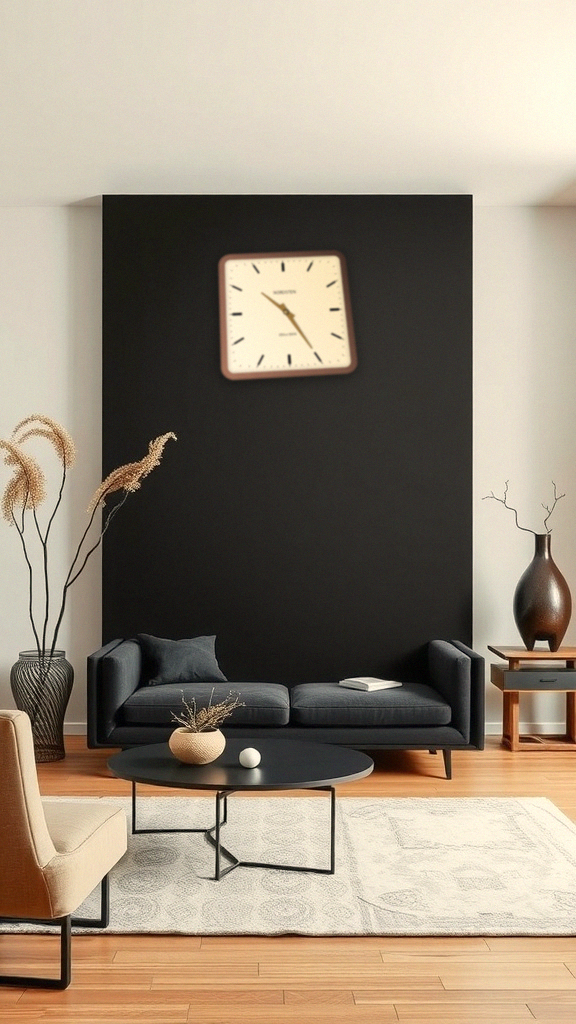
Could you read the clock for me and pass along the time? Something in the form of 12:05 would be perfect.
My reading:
10:25
